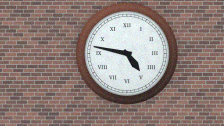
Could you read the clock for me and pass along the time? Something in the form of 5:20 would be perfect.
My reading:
4:47
